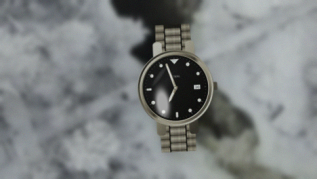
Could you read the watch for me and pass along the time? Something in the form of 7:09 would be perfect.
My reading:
6:57
